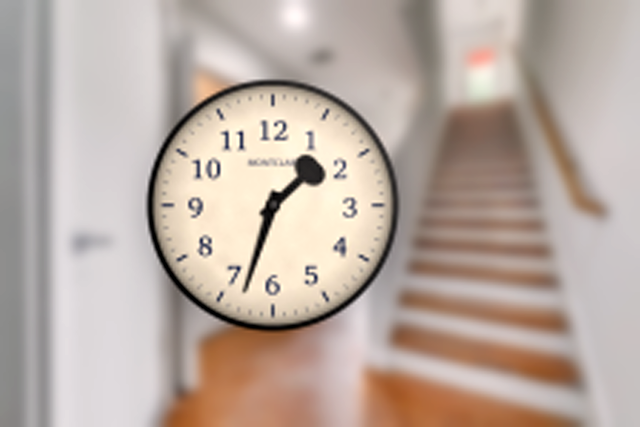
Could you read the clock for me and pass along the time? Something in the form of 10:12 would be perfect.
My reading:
1:33
